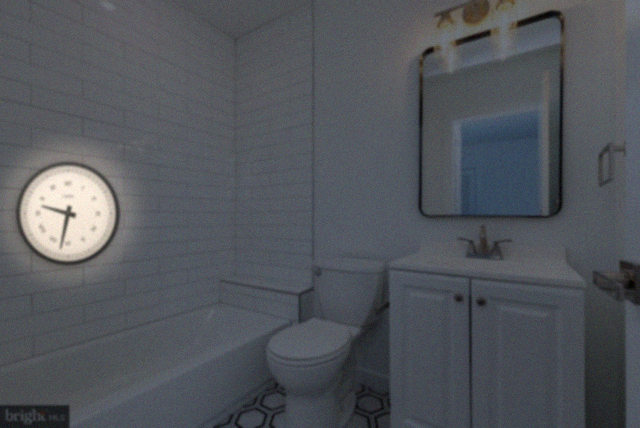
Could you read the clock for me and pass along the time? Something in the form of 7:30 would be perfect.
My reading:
9:32
